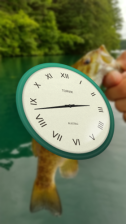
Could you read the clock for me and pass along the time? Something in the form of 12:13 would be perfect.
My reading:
2:43
